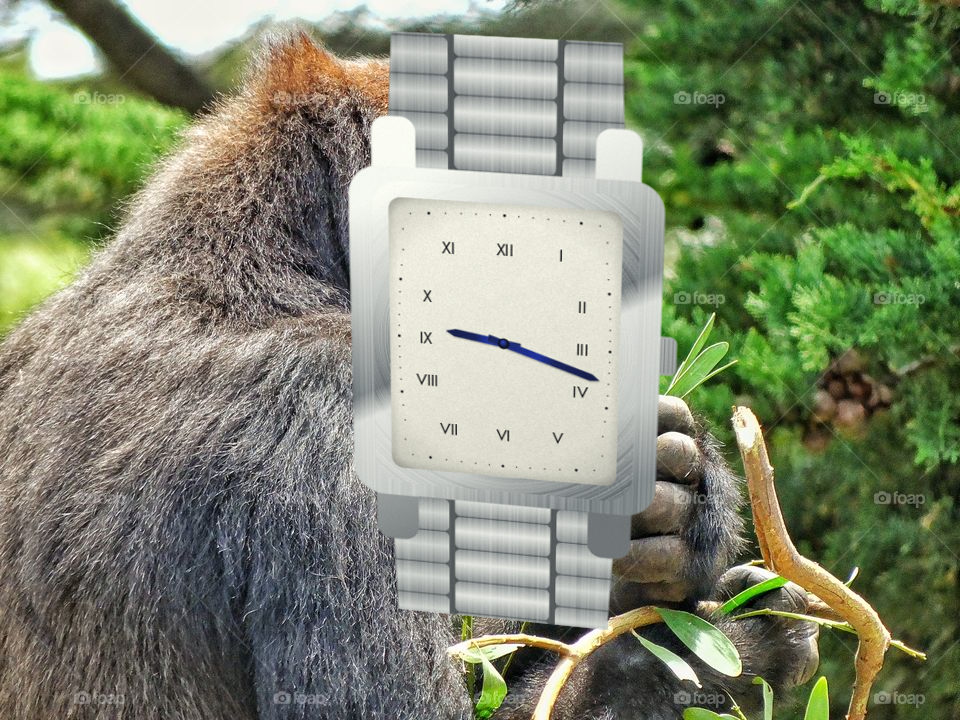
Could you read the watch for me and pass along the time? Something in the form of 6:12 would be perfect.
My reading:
9:18
